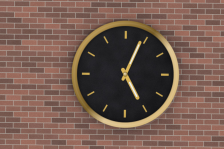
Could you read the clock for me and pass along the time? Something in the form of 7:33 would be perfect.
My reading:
5:04
